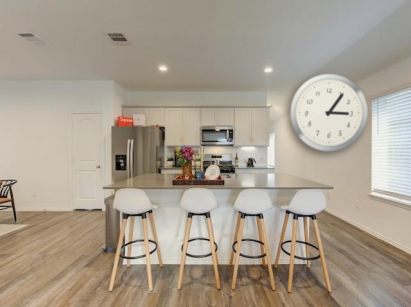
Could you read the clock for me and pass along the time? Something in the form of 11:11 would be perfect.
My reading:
3:06
